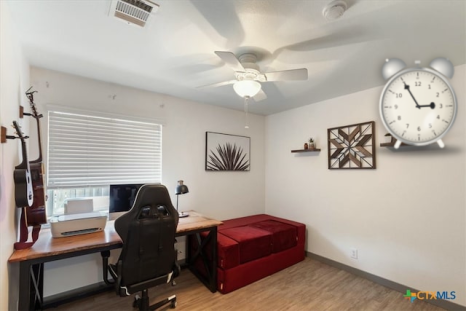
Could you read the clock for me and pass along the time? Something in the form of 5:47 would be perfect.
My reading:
2:55
